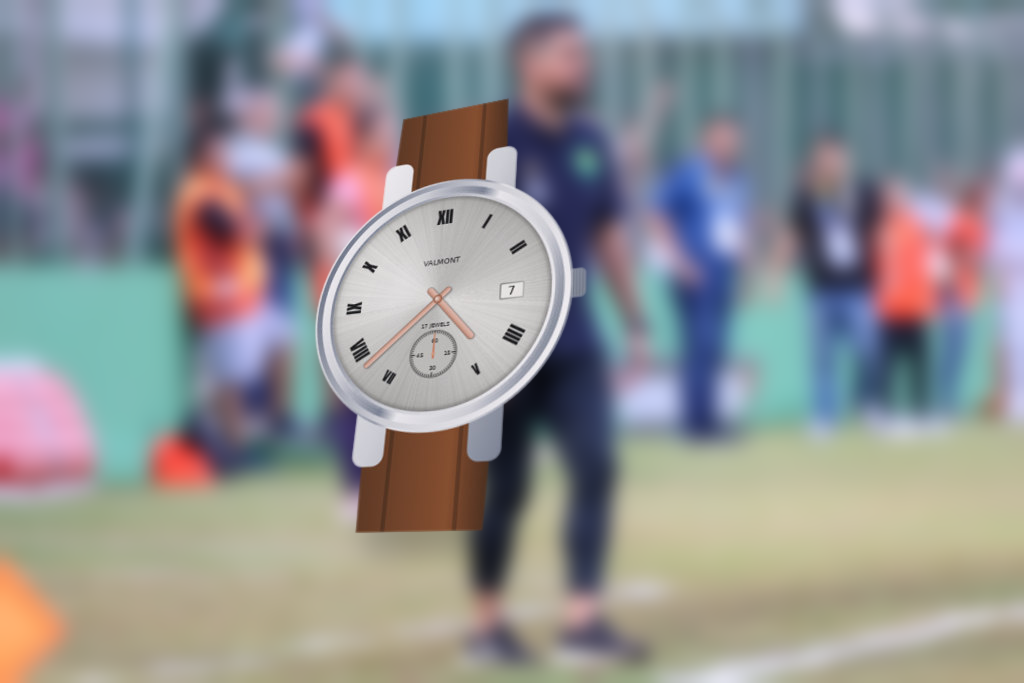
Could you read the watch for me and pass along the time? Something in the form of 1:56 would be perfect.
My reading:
4:38
